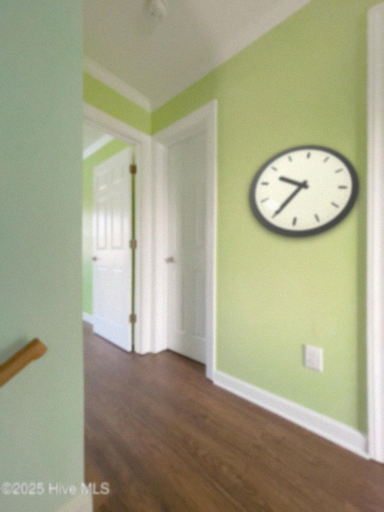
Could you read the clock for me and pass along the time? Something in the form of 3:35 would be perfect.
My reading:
9:35
